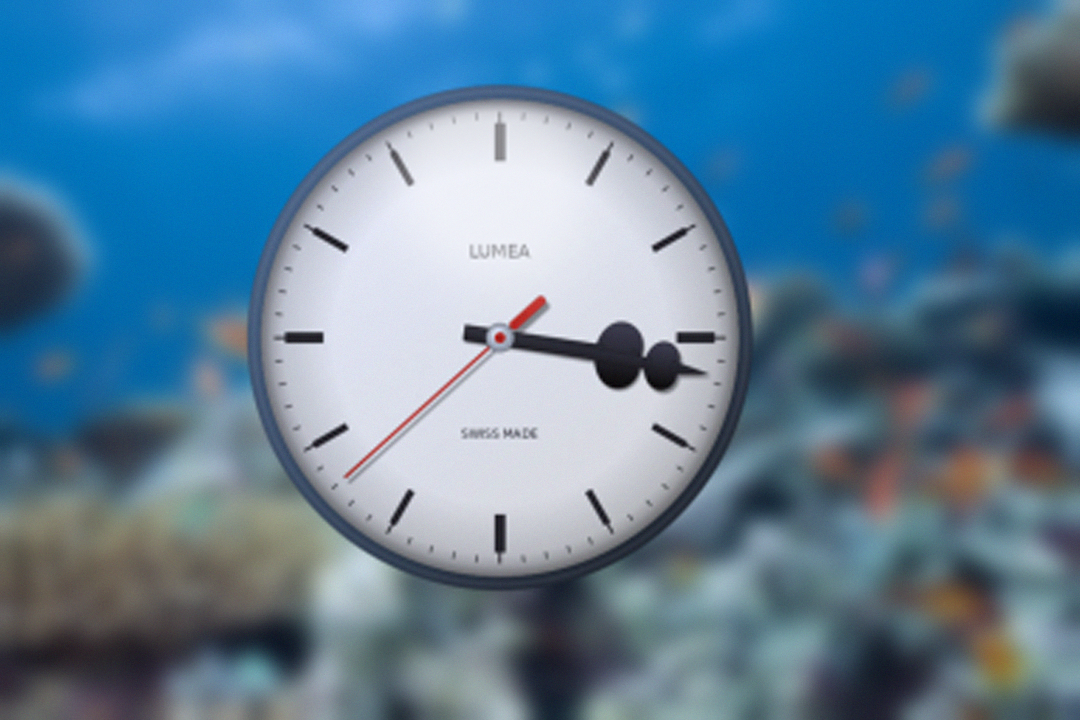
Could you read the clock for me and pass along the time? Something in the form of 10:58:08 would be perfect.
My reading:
3:16:38
